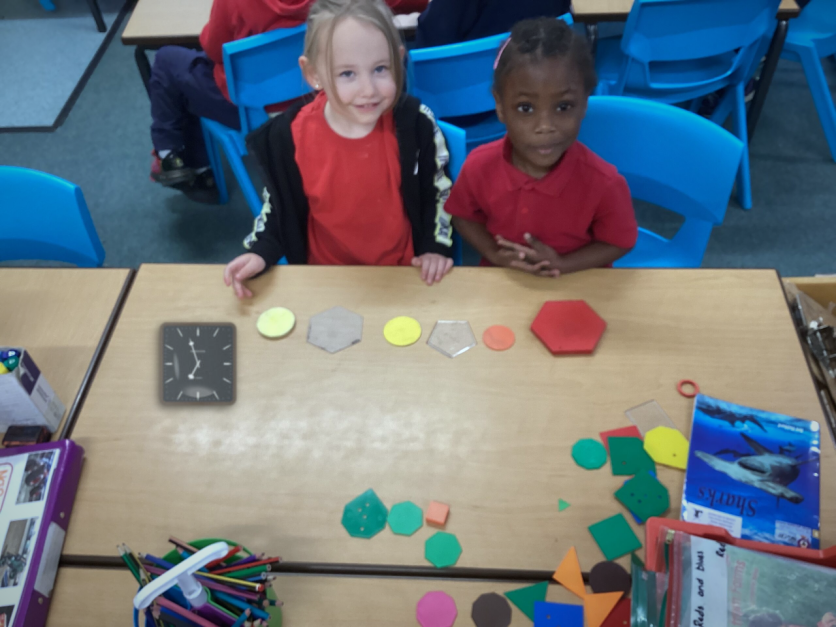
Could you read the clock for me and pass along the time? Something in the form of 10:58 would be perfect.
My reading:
6:57
